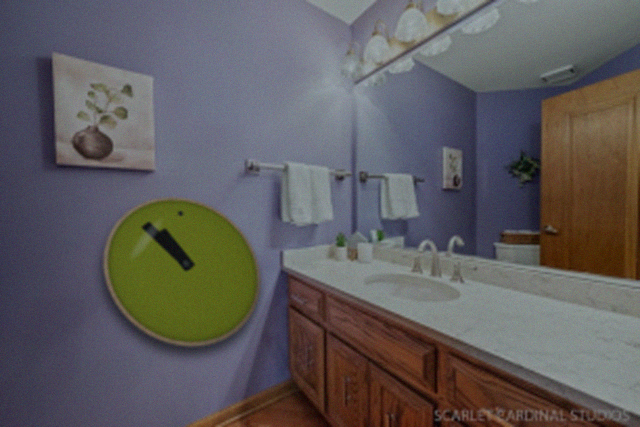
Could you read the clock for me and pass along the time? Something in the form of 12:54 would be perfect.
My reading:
10:53
